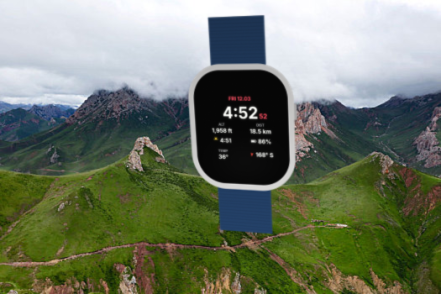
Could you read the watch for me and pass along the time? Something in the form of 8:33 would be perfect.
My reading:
4:52
